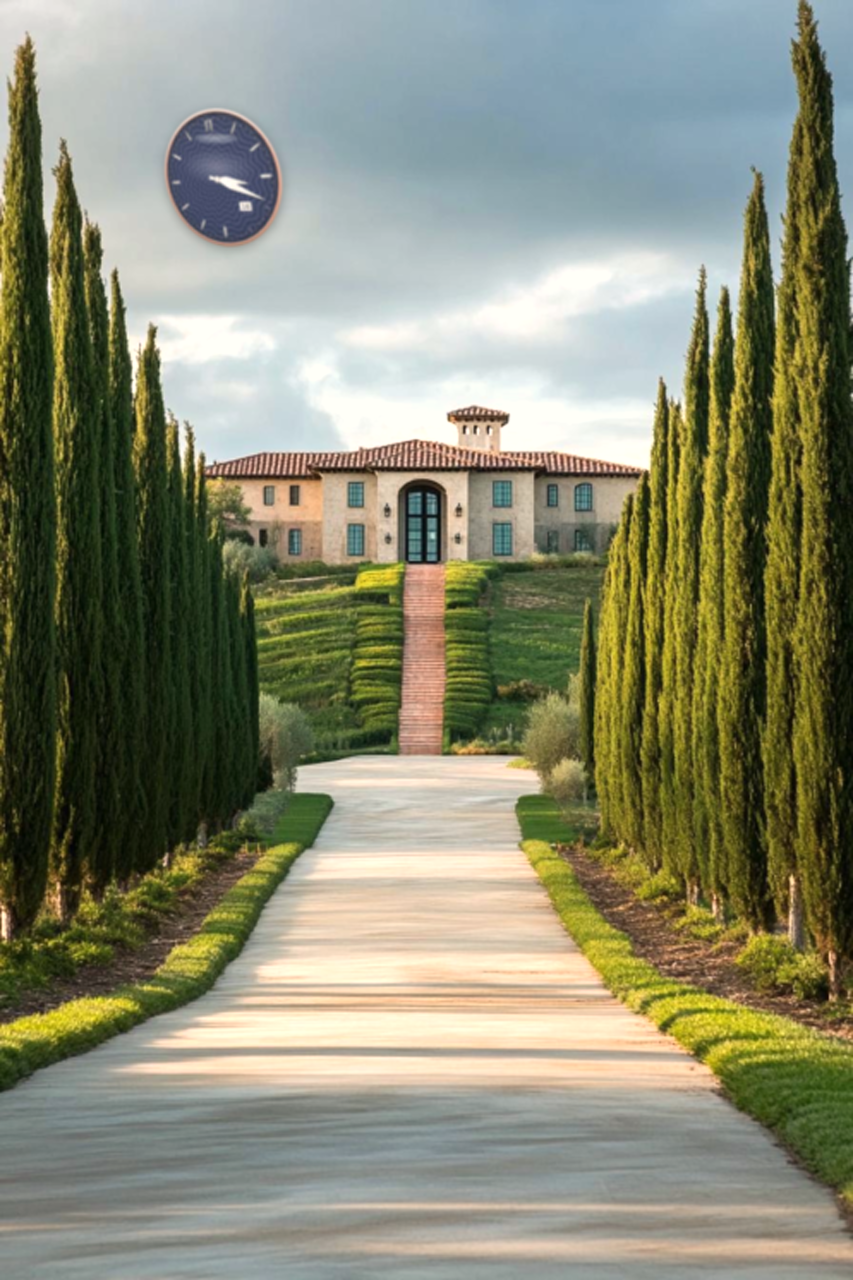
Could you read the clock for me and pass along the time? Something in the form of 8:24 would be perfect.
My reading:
3:19
